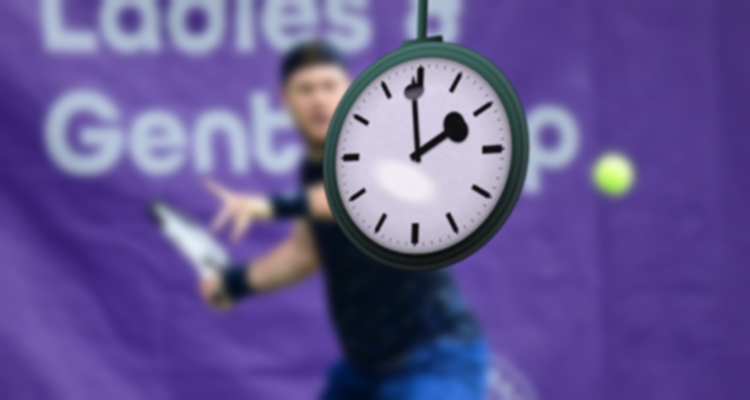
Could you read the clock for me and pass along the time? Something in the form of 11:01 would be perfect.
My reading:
1:59
